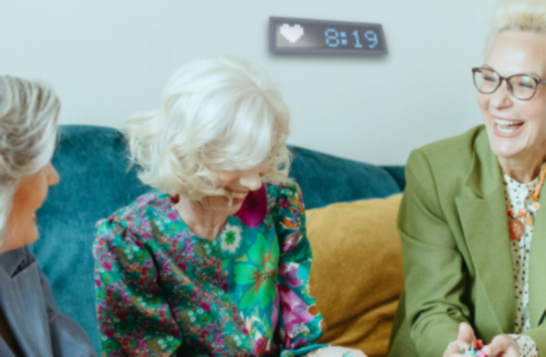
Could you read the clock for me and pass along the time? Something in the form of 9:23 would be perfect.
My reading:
8:19
